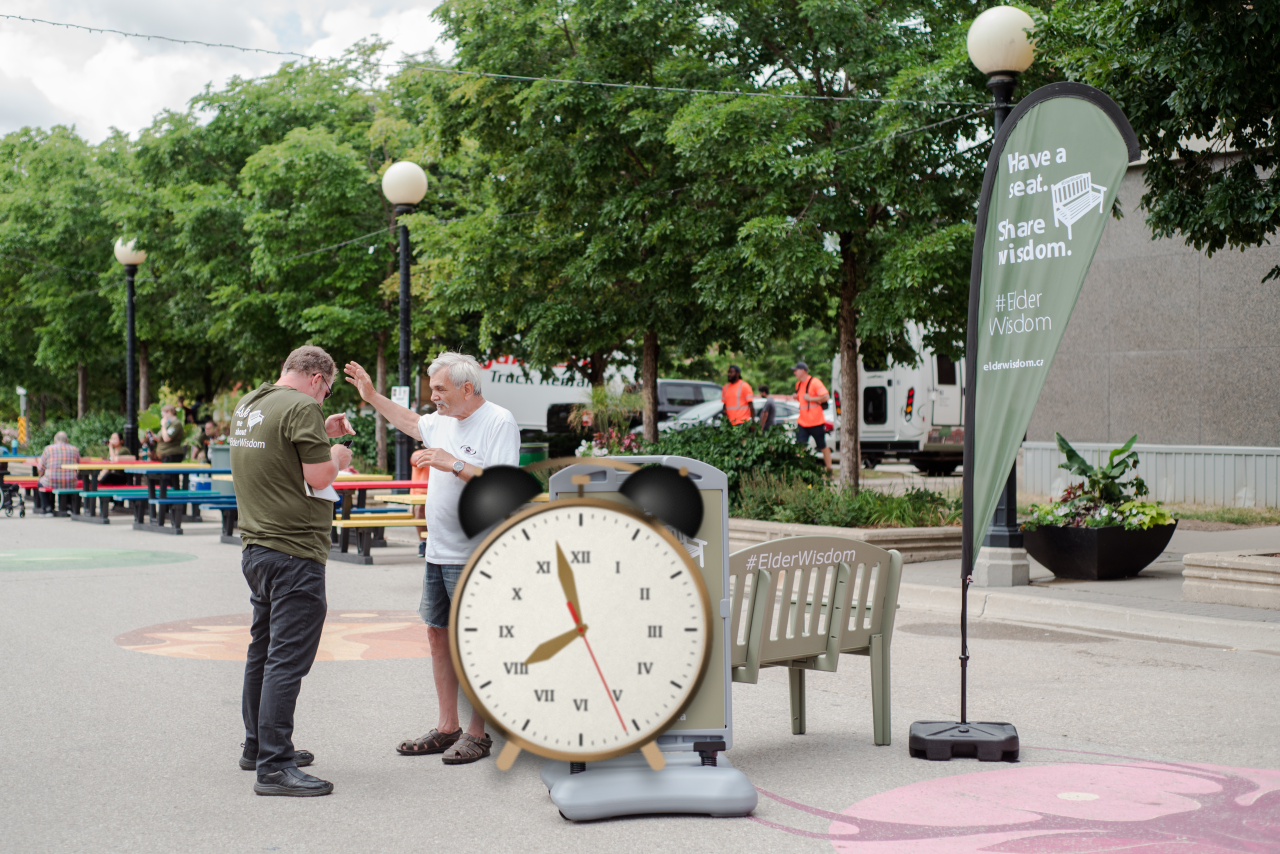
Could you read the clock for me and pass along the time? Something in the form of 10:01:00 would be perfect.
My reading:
7:57:26
